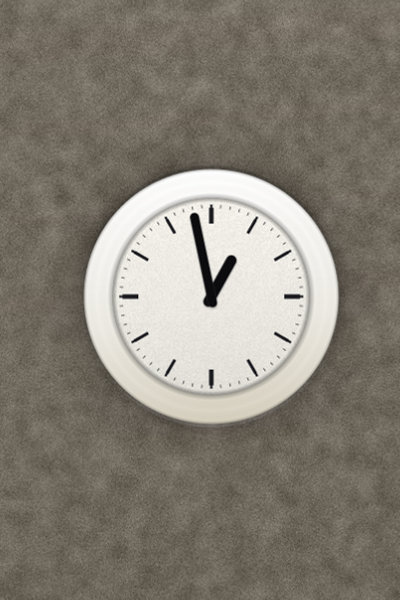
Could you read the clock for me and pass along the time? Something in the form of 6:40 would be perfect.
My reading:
12:58
